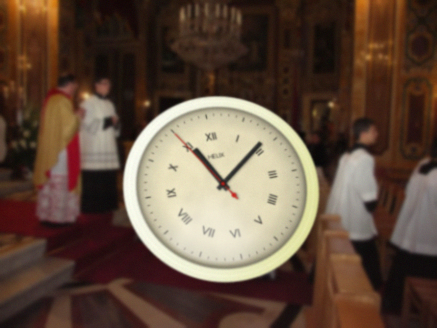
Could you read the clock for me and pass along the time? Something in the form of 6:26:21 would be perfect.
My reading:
11:08:55
